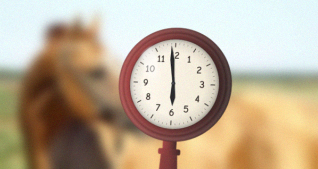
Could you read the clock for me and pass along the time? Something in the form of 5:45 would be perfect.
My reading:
5:59
